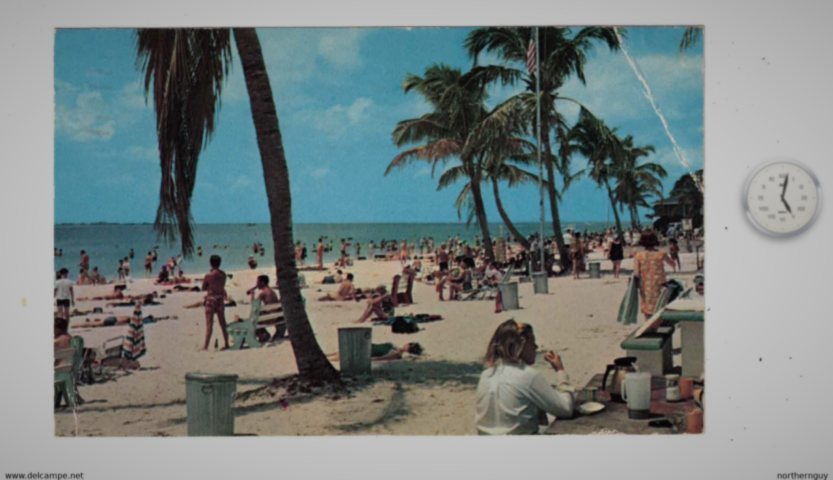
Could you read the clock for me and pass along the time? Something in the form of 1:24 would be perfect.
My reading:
5:02
